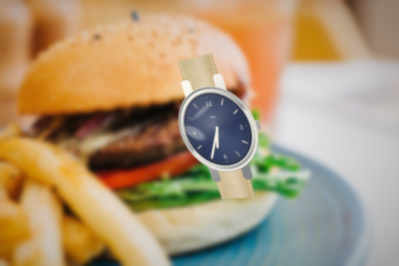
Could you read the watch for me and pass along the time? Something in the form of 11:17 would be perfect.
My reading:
6:35
